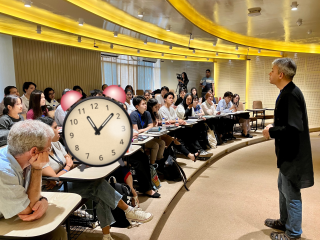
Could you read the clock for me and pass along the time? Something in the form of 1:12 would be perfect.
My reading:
11:08
